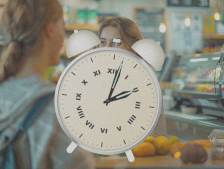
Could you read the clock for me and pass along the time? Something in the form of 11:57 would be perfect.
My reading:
2:02
